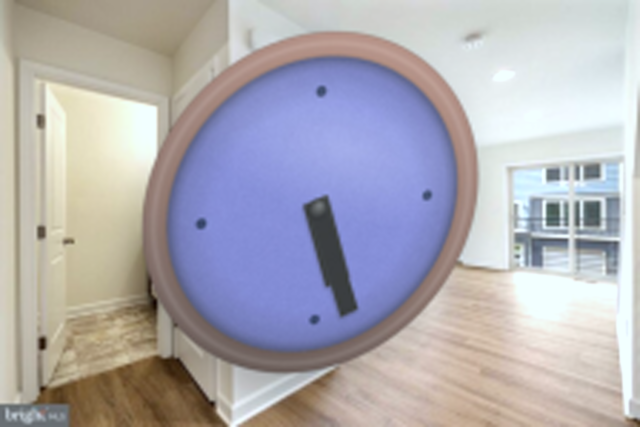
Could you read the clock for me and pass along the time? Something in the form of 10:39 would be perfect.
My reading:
5:27
